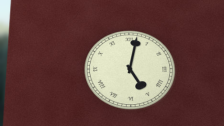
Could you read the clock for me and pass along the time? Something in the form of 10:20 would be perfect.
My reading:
5:02
